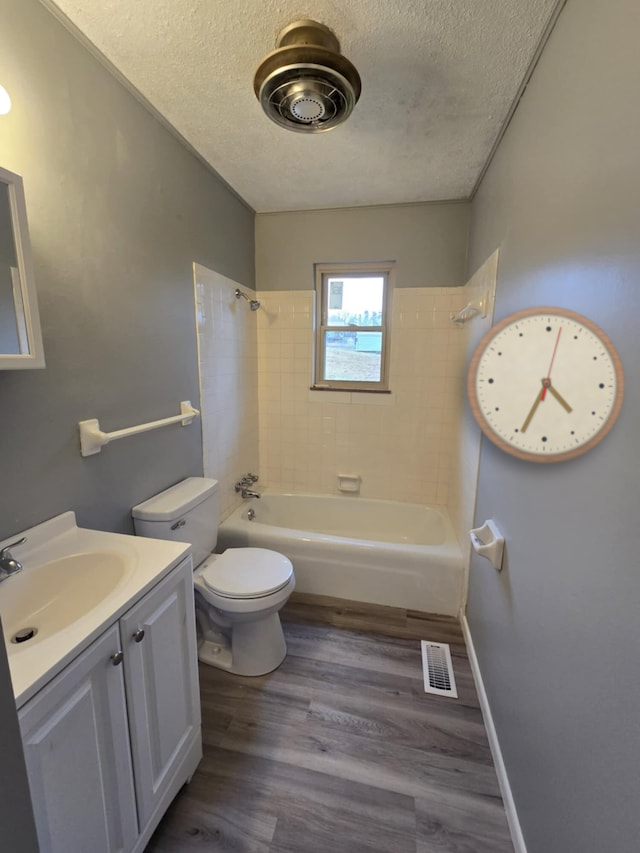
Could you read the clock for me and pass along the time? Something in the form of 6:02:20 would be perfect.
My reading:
4:34:02
